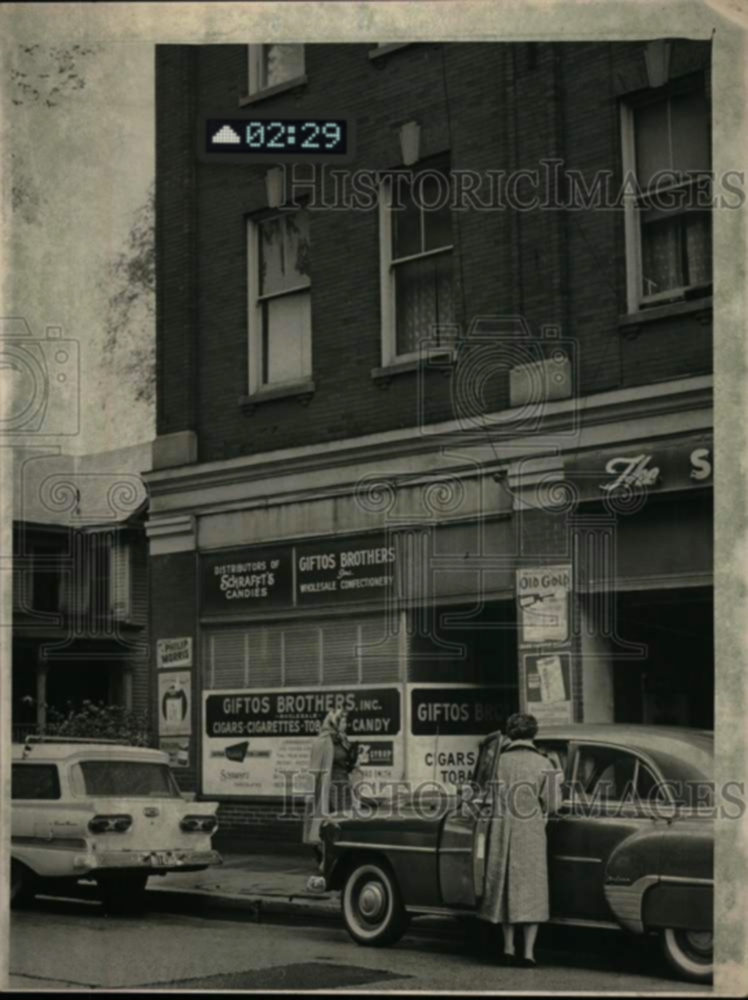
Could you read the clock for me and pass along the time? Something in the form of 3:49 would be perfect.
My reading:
2:29
